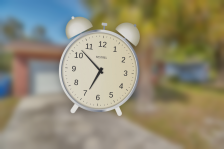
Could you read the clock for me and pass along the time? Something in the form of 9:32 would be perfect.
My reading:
6:52
